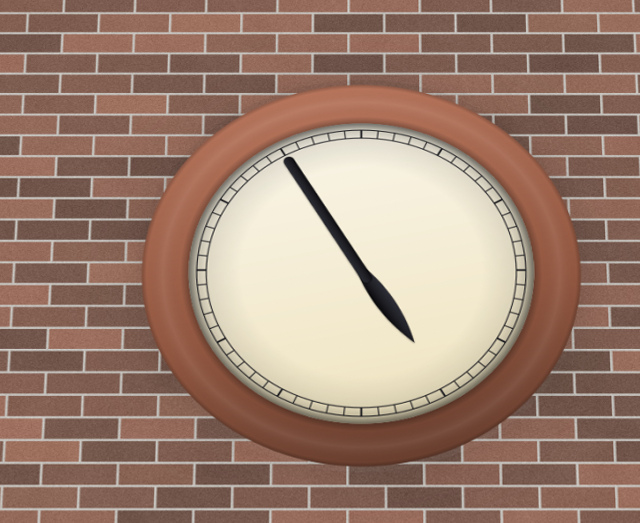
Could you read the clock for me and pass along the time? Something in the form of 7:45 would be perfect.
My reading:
4:55
